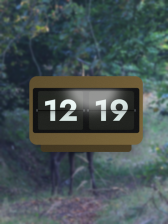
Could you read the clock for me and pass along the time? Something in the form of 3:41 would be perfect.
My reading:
12:19
